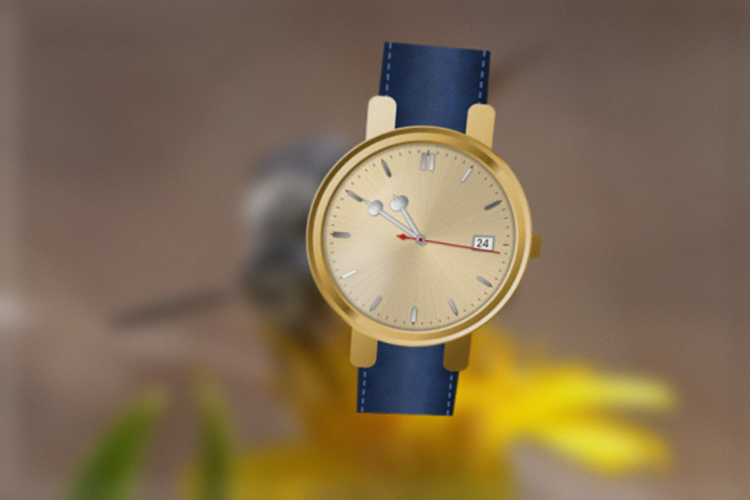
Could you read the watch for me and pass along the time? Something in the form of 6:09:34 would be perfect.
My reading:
10:50:16
